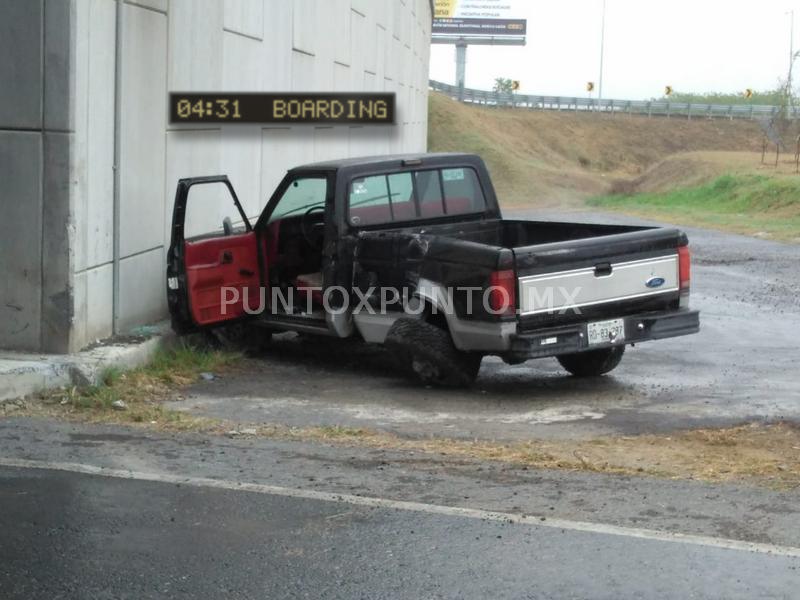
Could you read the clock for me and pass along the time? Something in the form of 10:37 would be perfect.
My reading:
4:31
